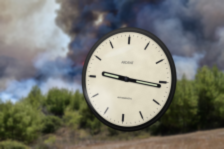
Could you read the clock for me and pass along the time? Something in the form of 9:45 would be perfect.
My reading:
9:16
